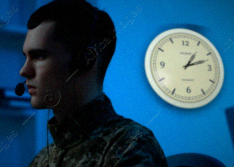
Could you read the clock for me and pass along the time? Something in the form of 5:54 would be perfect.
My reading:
1:12
